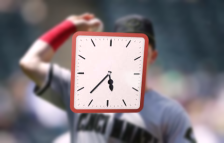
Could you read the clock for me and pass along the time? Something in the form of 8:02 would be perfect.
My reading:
5:37
